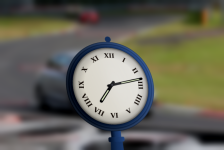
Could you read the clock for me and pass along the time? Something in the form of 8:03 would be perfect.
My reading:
7:13
